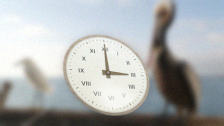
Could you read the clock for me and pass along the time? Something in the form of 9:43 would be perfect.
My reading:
3:00
